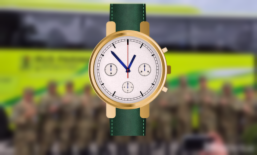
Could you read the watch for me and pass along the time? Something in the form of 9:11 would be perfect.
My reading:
12:53
